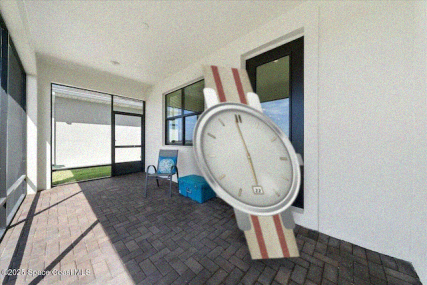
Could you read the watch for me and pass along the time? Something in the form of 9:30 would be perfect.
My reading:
5:59
